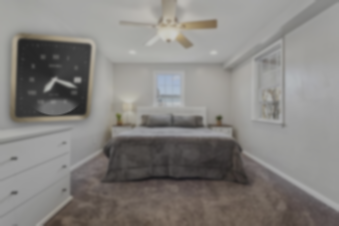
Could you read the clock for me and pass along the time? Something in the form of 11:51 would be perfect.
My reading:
7:18
